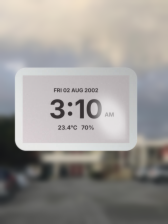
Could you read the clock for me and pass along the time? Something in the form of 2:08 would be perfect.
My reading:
3:10
